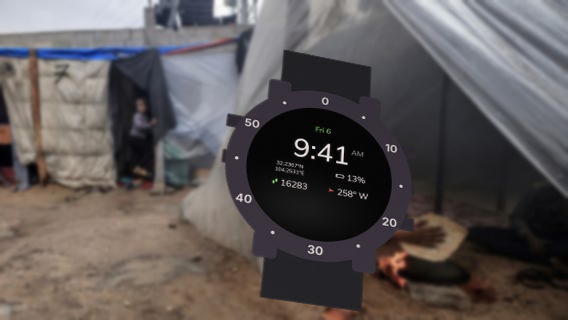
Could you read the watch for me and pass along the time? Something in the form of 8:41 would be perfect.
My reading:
9:41
